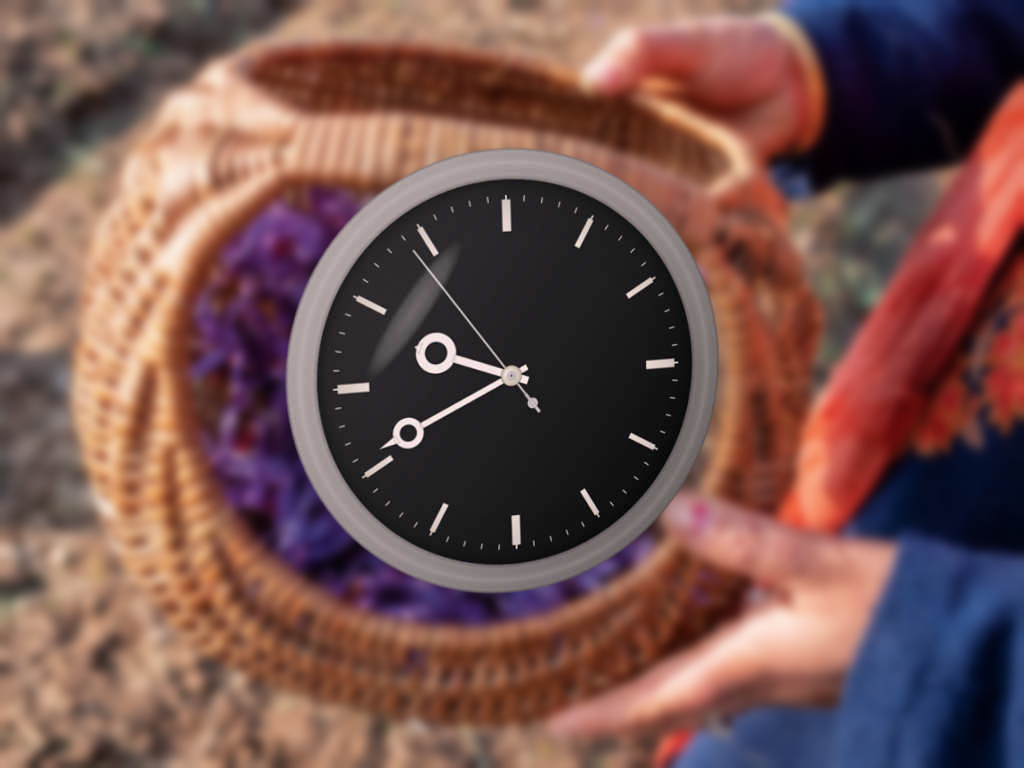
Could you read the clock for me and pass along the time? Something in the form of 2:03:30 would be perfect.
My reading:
9:40:54
